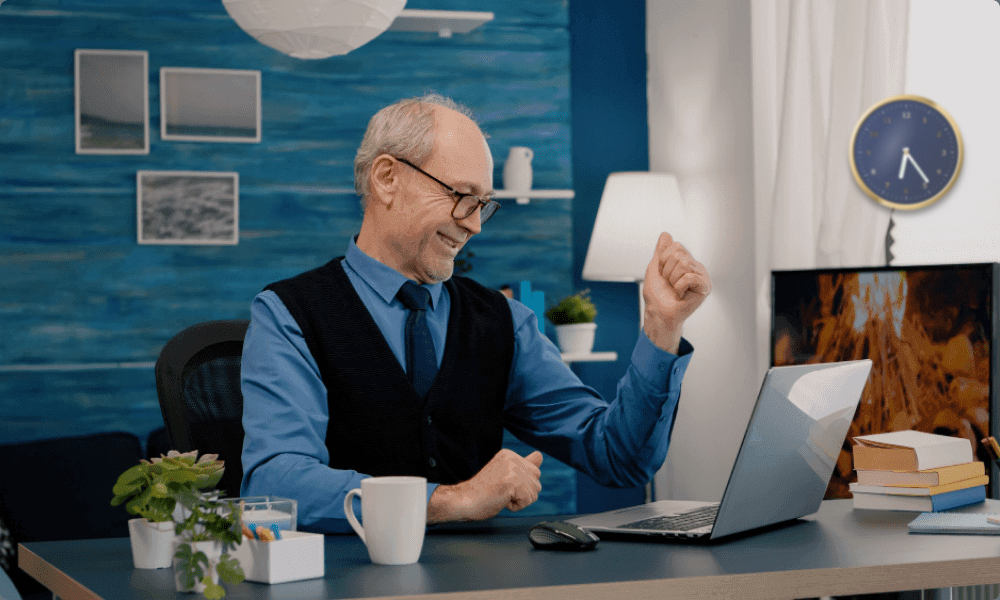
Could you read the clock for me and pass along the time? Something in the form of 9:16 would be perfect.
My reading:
6:24
